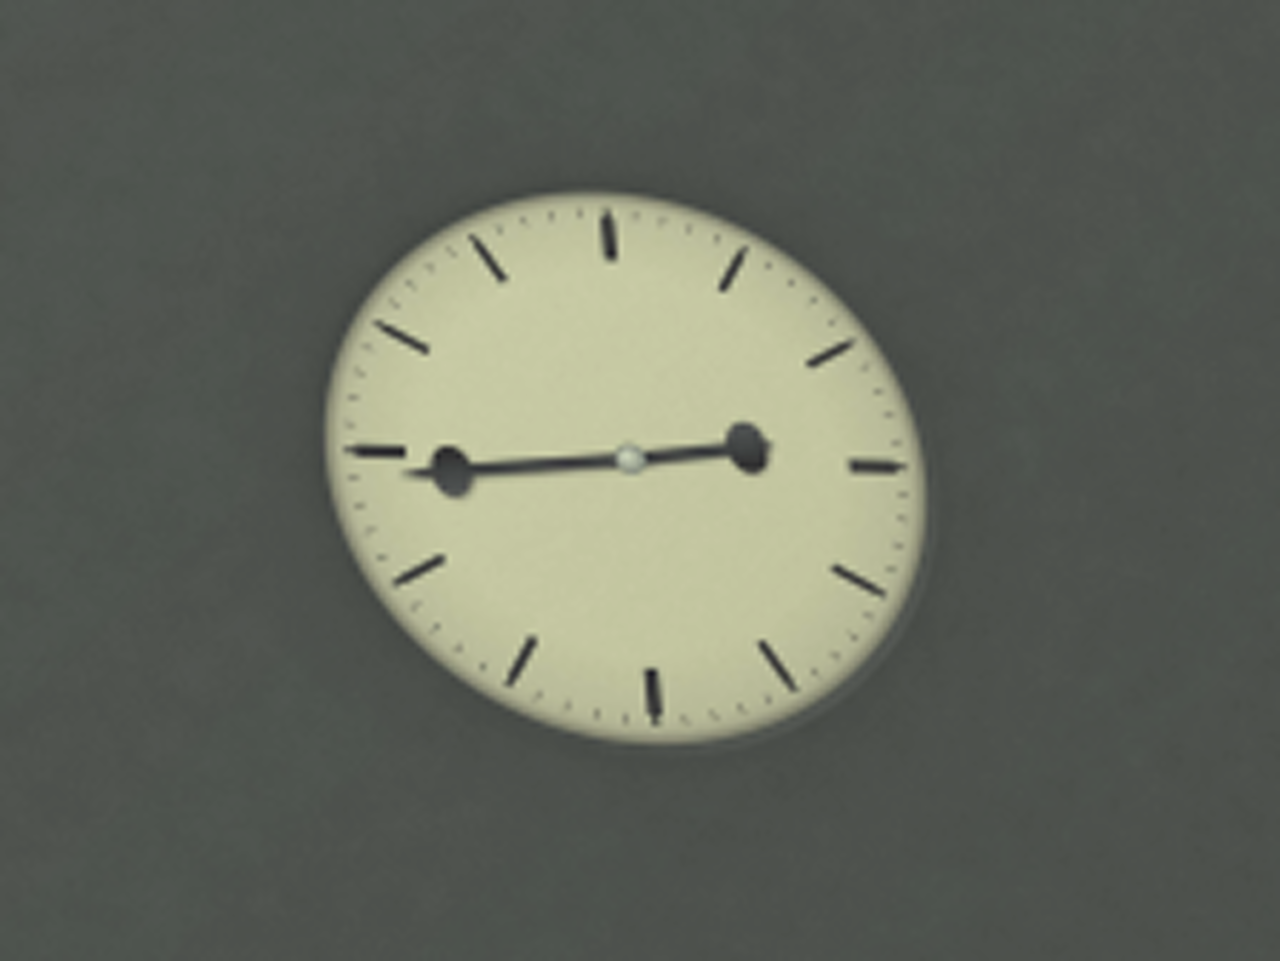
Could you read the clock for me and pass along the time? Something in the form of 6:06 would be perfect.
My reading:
2:44
